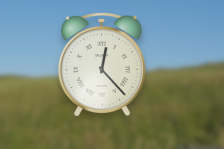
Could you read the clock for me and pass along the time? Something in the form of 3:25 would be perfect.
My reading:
12:23
